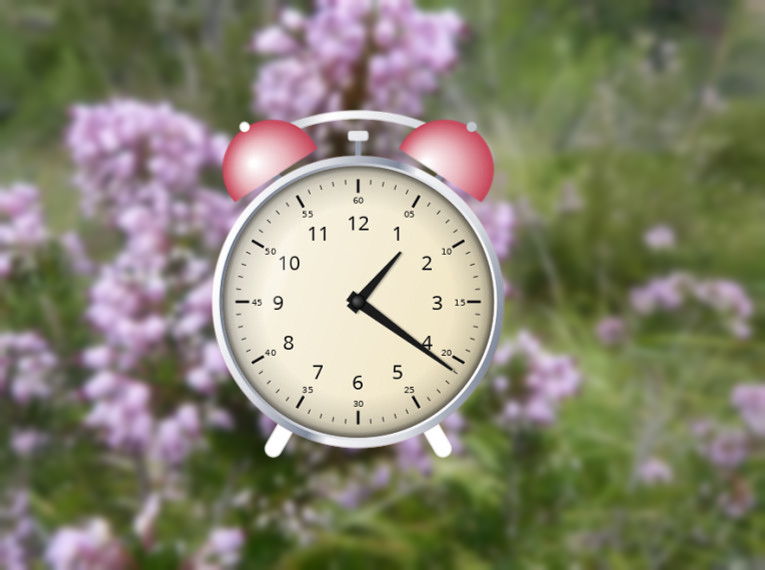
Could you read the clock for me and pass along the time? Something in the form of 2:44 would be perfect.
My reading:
1:21
